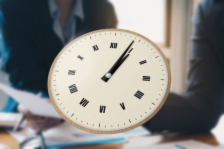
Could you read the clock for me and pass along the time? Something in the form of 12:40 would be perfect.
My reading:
1:04
